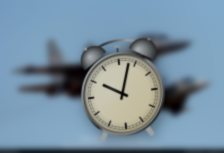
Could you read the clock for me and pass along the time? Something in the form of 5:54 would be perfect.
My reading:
10:03
